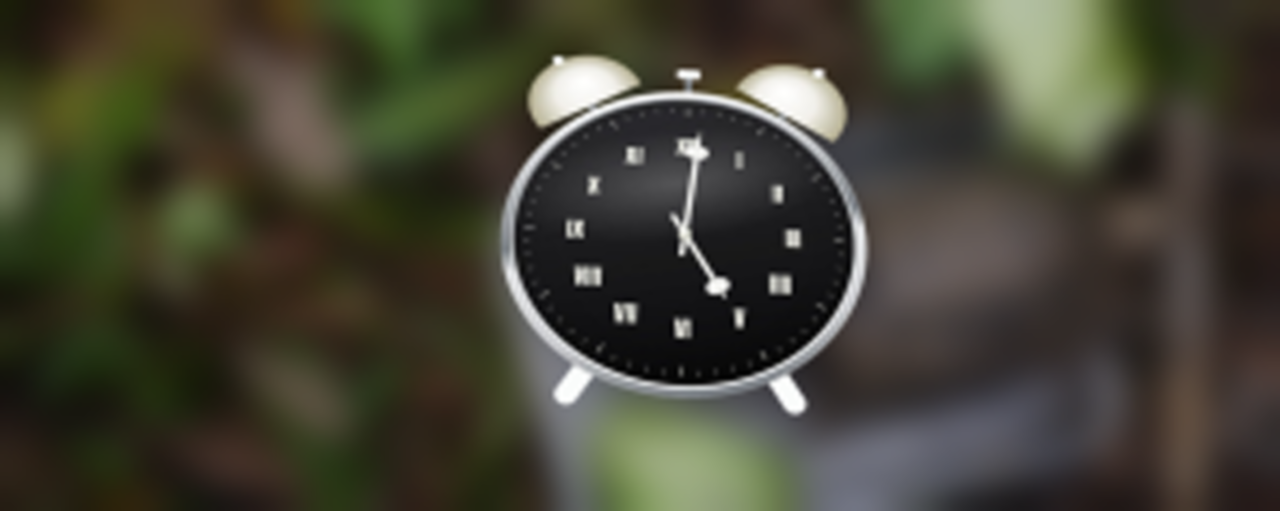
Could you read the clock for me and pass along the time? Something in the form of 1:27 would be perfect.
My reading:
5:01
